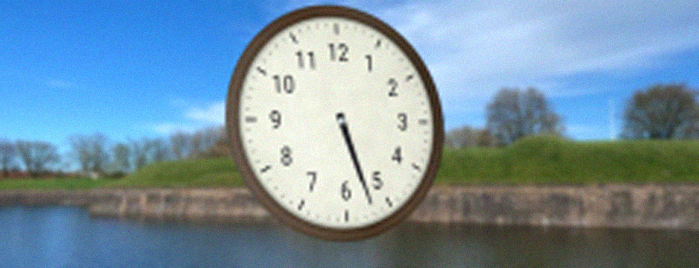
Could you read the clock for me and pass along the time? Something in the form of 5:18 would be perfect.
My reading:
5:27
